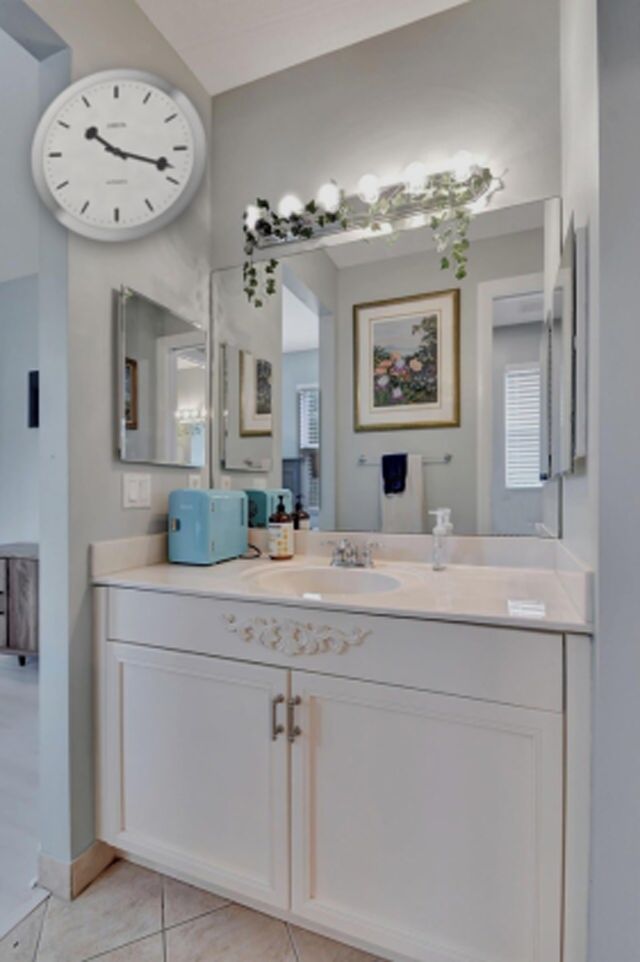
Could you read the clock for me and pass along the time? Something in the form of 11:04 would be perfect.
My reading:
10:18
